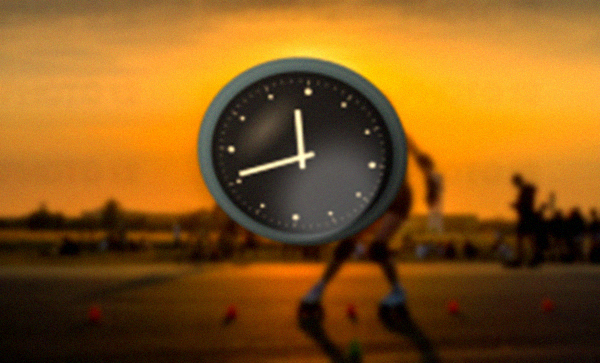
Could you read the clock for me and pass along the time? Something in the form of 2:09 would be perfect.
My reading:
11:41
